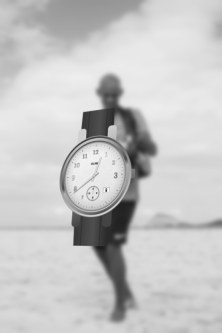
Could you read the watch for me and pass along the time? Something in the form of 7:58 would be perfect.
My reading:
12:39
